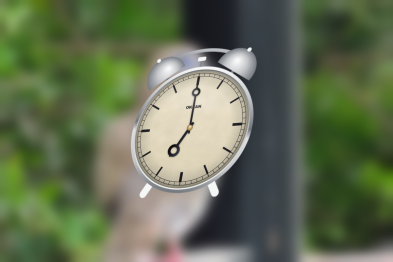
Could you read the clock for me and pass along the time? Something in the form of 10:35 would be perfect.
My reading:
7:00
